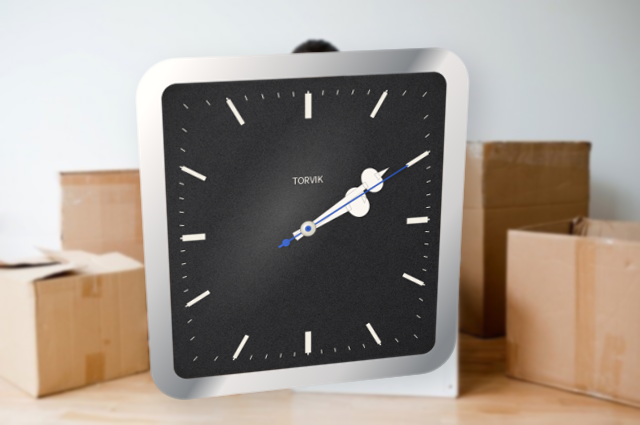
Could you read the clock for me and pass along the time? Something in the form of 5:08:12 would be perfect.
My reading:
2:09:10
